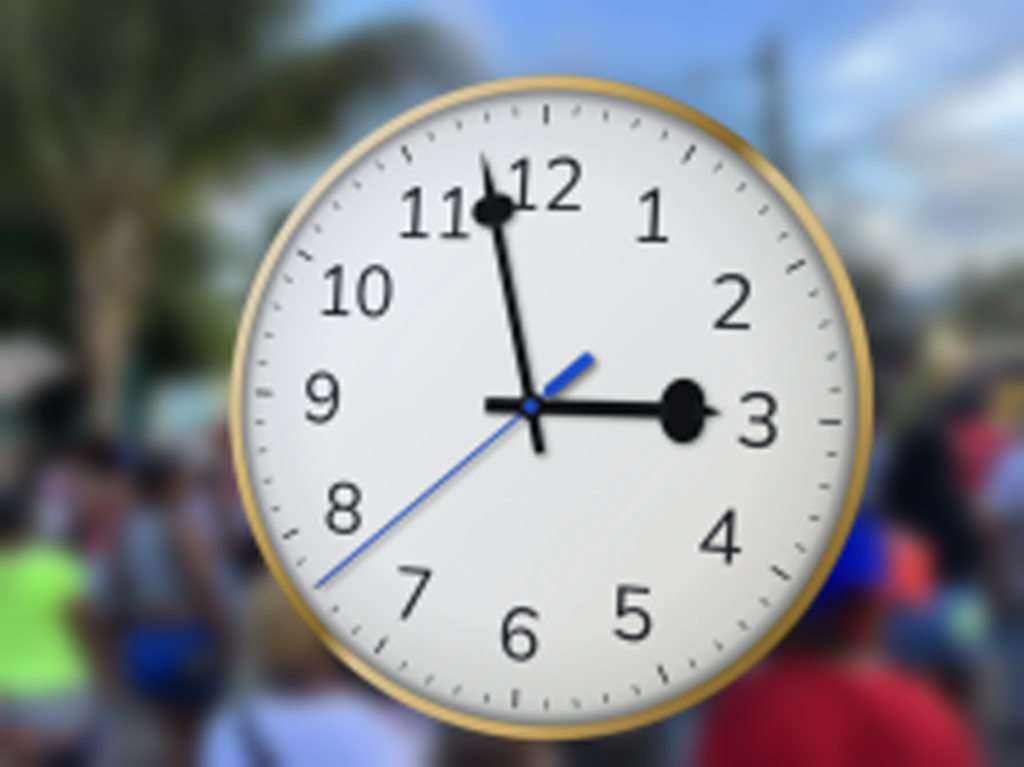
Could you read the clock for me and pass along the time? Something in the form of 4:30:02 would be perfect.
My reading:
2:57:38
